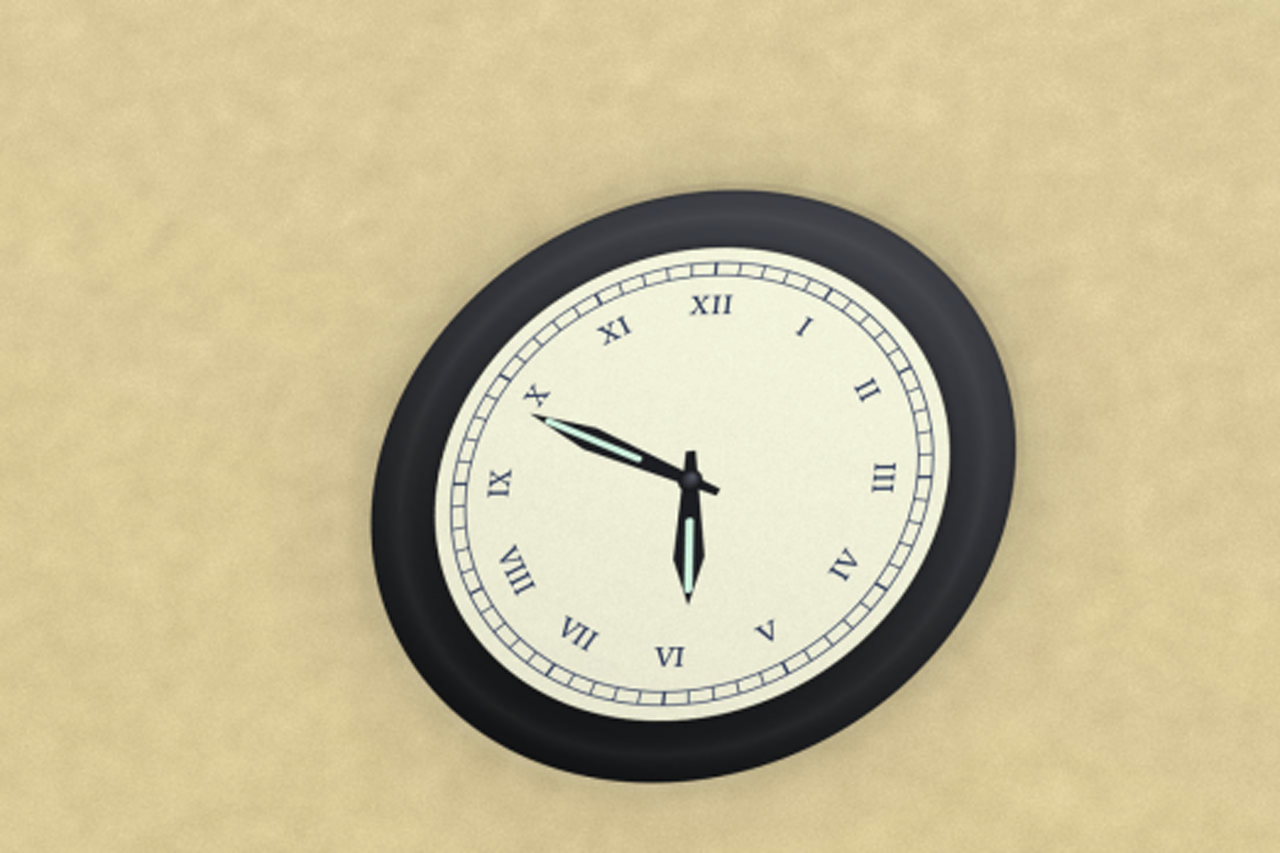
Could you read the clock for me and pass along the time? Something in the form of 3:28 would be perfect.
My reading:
5:49
